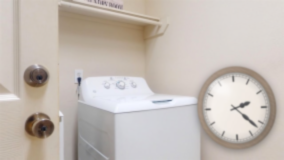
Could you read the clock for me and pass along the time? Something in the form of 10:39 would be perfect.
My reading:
2:22
